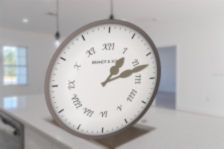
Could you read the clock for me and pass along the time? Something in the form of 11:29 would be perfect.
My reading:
1:12
